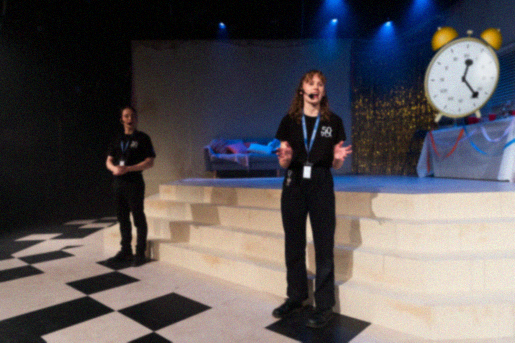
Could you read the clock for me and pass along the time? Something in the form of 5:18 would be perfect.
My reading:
12:23
